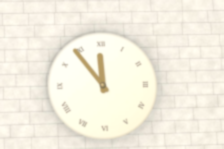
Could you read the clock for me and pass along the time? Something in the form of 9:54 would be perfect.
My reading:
11:54
